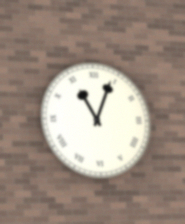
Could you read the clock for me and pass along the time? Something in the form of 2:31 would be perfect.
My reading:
11:04
